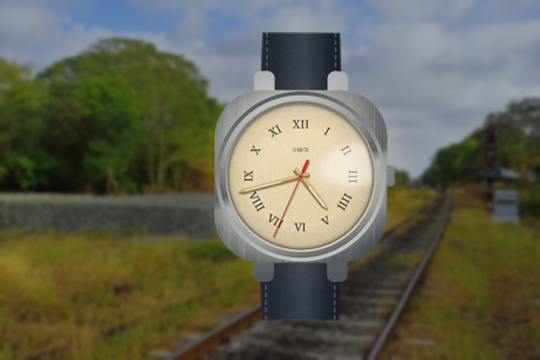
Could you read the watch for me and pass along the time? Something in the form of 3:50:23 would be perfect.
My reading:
4:42:34
